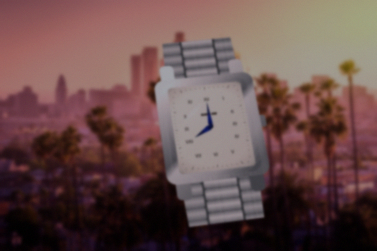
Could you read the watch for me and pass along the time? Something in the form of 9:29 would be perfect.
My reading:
8:00
